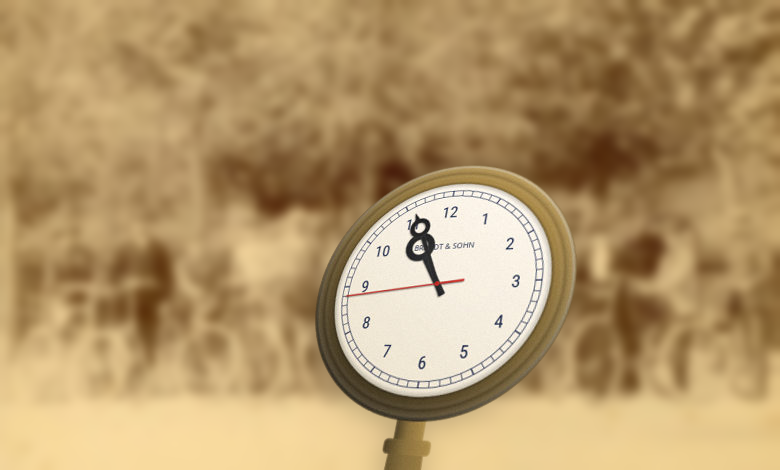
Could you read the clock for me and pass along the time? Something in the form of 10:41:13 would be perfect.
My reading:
10:55:44
